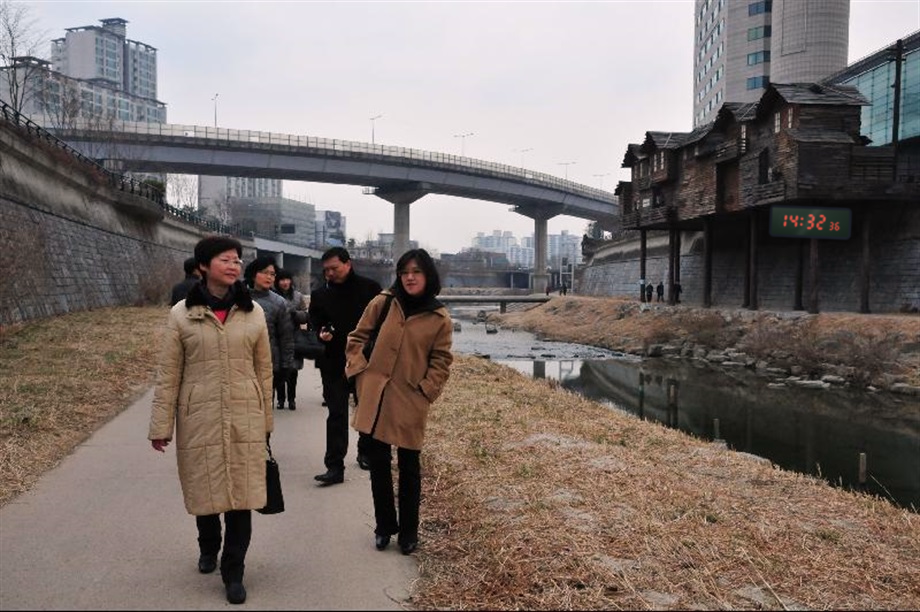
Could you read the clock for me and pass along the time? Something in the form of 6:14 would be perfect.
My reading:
14:32
